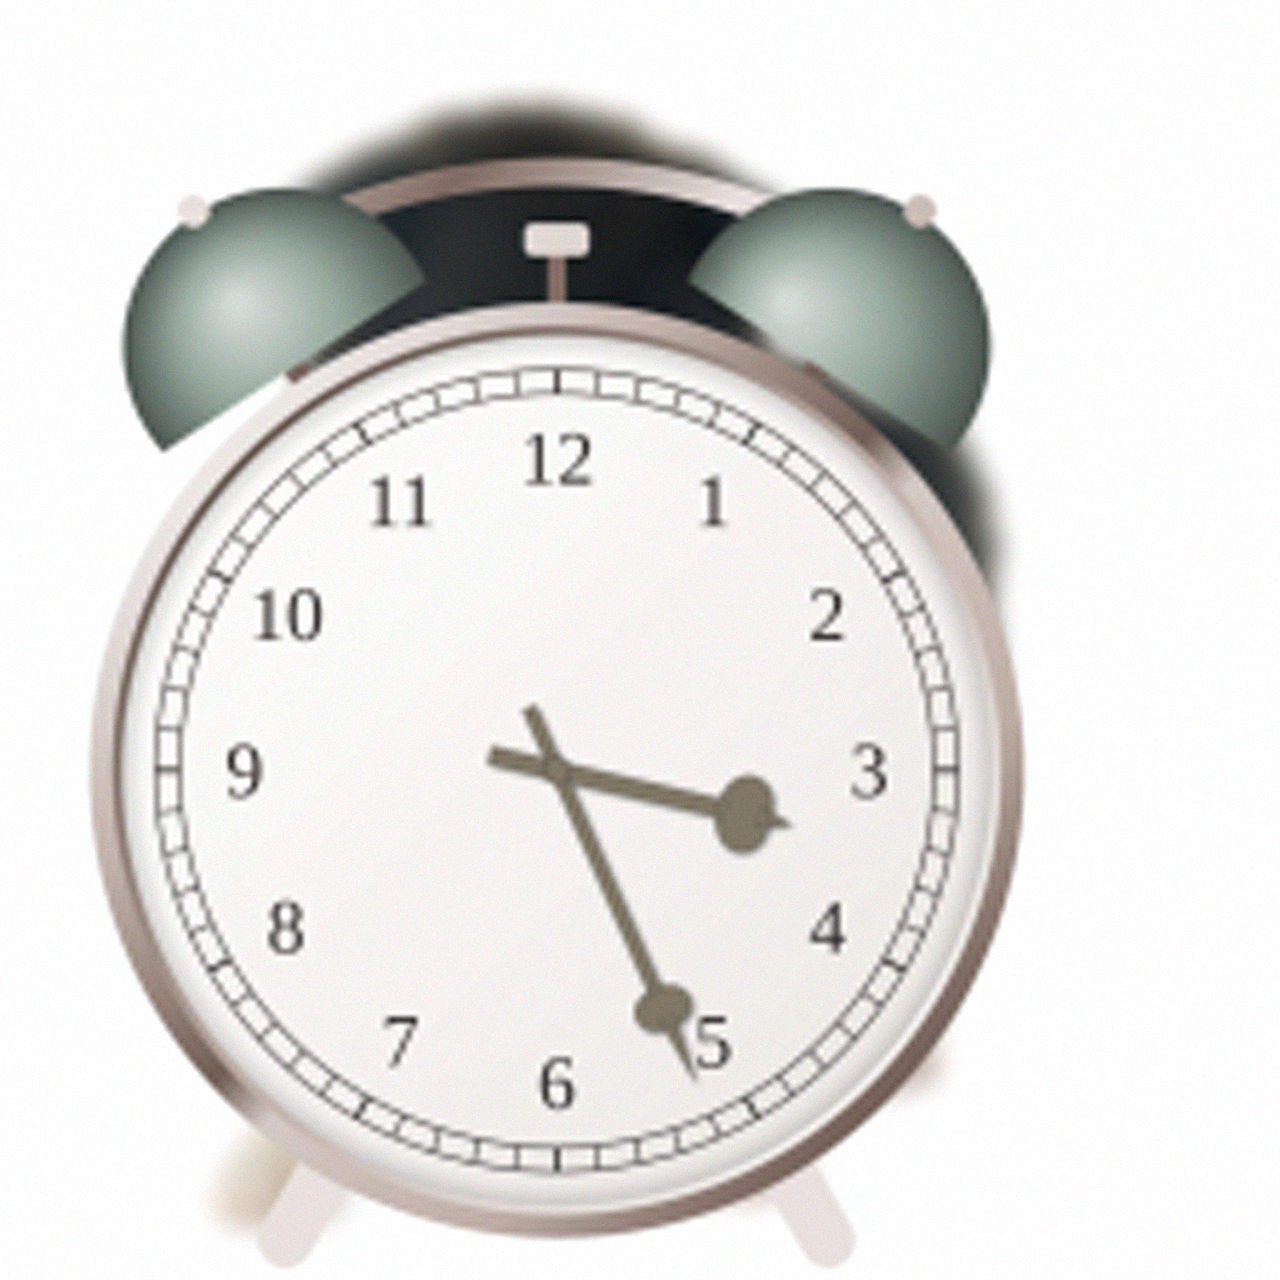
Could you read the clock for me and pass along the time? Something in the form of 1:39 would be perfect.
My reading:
3:26
